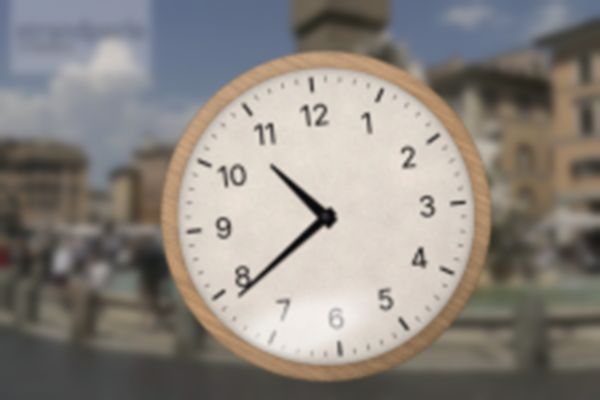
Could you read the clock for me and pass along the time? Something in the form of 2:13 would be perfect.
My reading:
10:39
